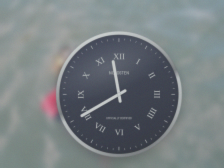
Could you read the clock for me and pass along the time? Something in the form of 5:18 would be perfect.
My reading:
11:40
